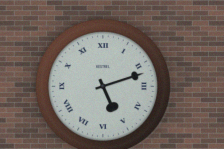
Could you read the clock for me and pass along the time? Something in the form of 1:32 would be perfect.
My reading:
5:12
